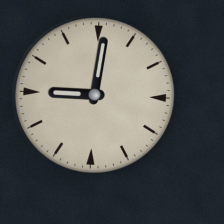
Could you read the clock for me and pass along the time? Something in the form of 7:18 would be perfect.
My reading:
9:01
